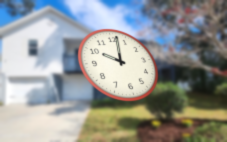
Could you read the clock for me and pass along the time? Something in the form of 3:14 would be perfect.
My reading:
10:02
